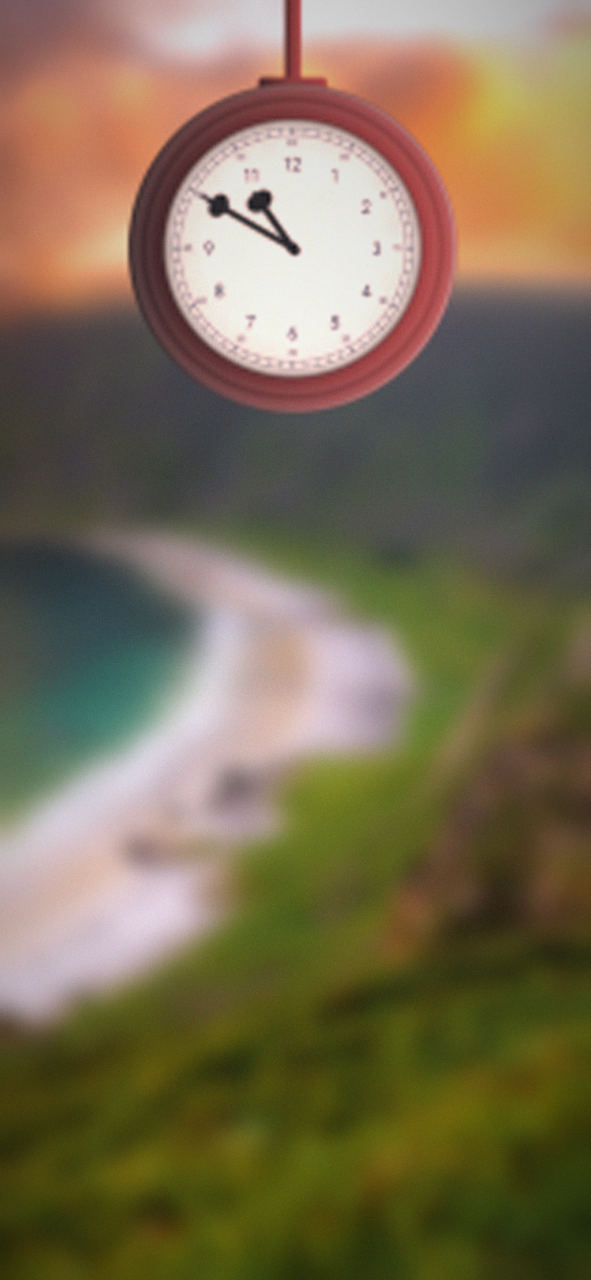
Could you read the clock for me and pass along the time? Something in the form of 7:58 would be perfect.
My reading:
10:50
